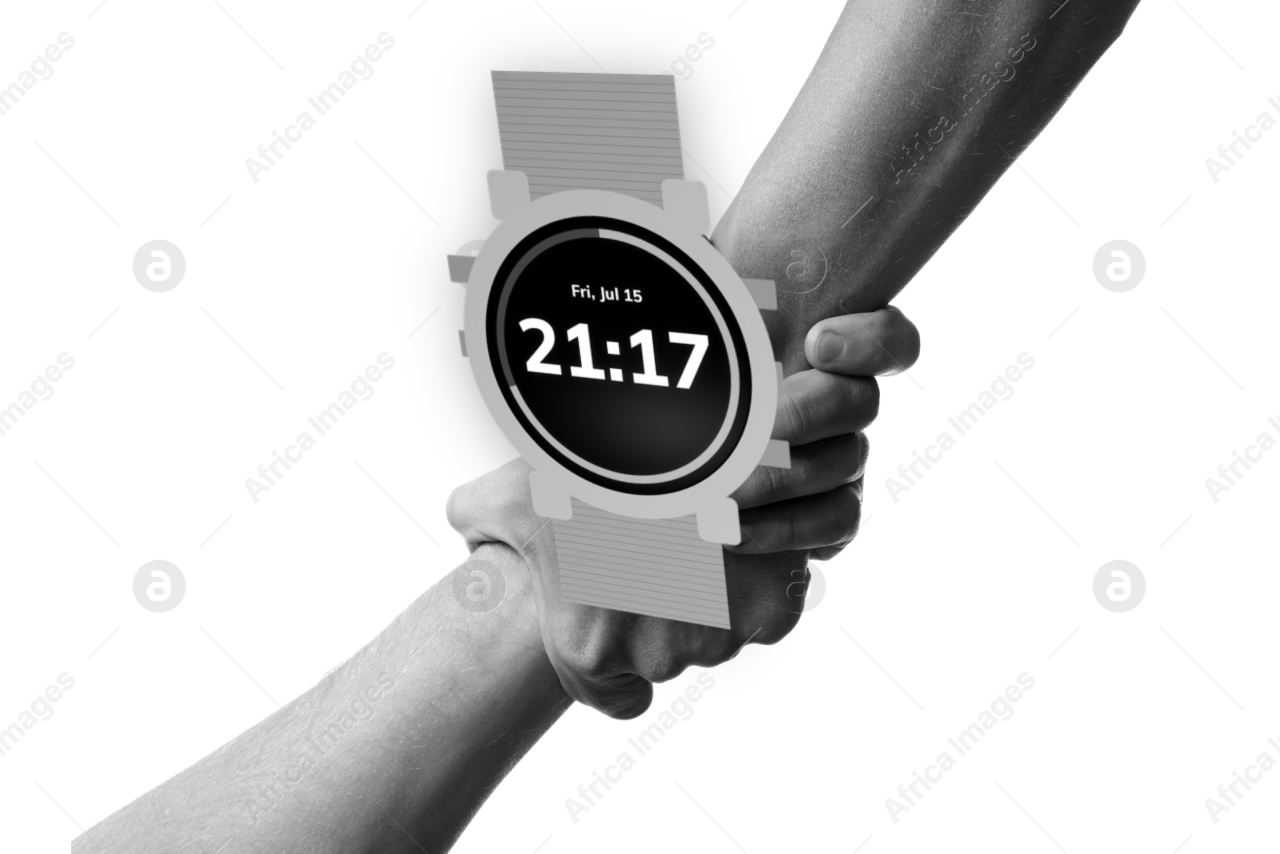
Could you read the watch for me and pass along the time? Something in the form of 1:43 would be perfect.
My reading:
21:17
